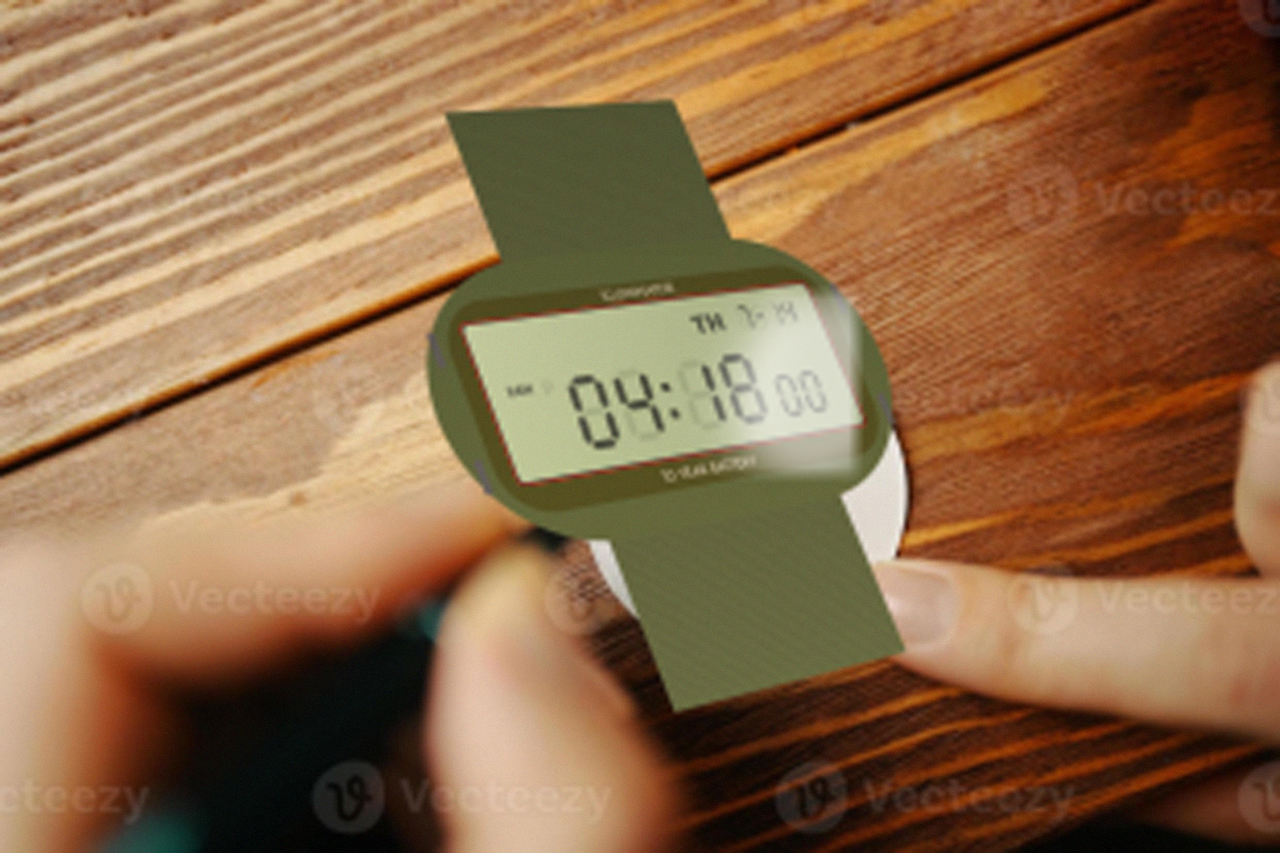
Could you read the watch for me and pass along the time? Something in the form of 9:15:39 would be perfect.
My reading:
4:18:00
